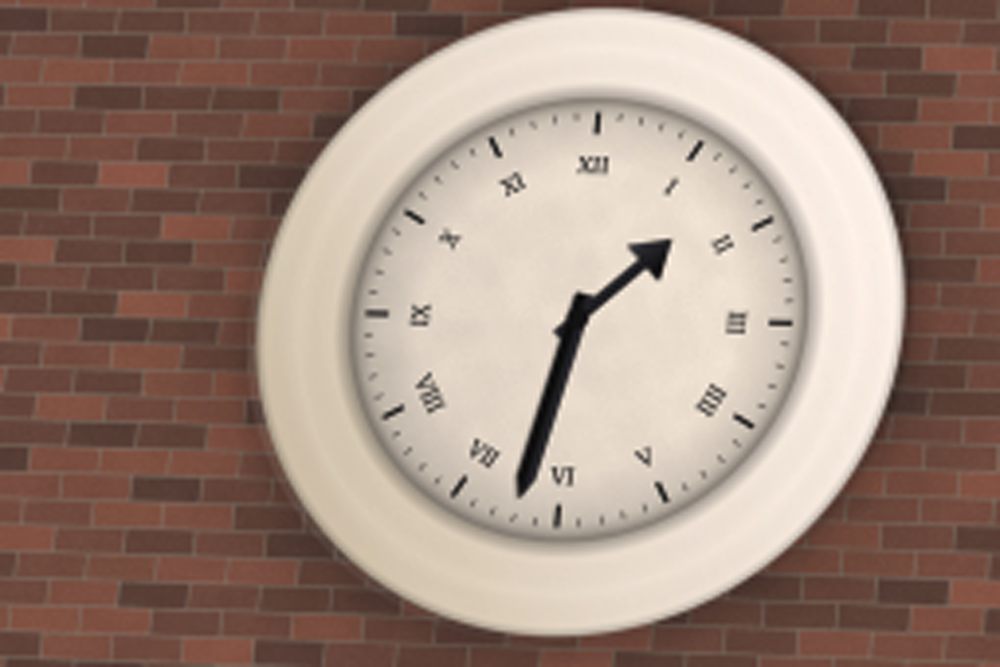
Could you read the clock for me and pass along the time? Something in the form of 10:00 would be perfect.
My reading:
1:32
